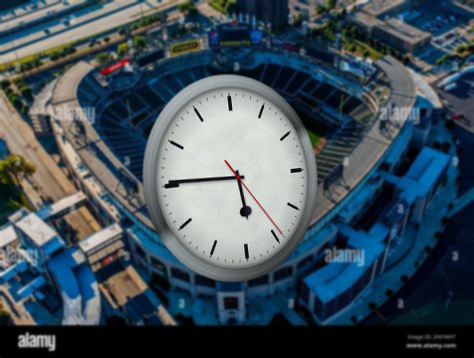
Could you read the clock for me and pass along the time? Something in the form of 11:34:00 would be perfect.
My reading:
5:45:24
